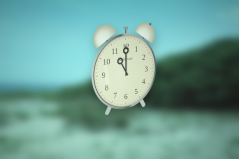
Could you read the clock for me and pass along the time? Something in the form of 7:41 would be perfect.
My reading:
11:00
